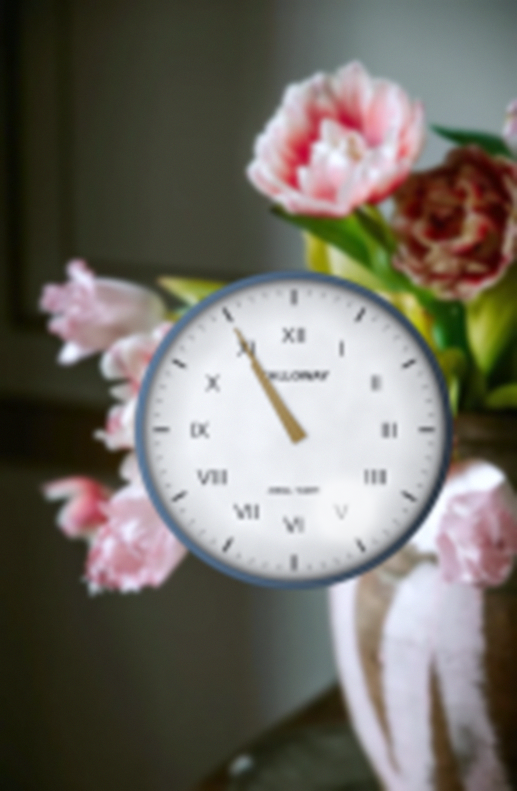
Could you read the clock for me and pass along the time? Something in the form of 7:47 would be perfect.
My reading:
10:55
